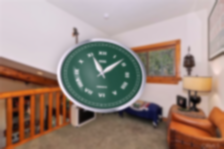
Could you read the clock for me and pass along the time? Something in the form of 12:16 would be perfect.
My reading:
11:08
